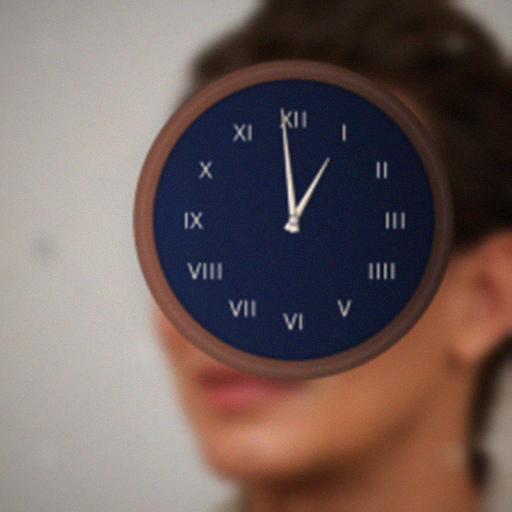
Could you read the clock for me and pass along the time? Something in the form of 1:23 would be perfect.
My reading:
12:59
